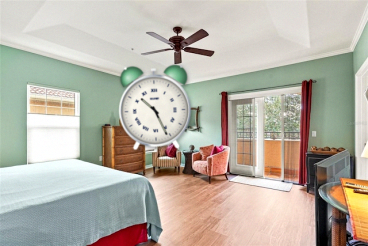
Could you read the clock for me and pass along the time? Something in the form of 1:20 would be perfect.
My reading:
10:26
